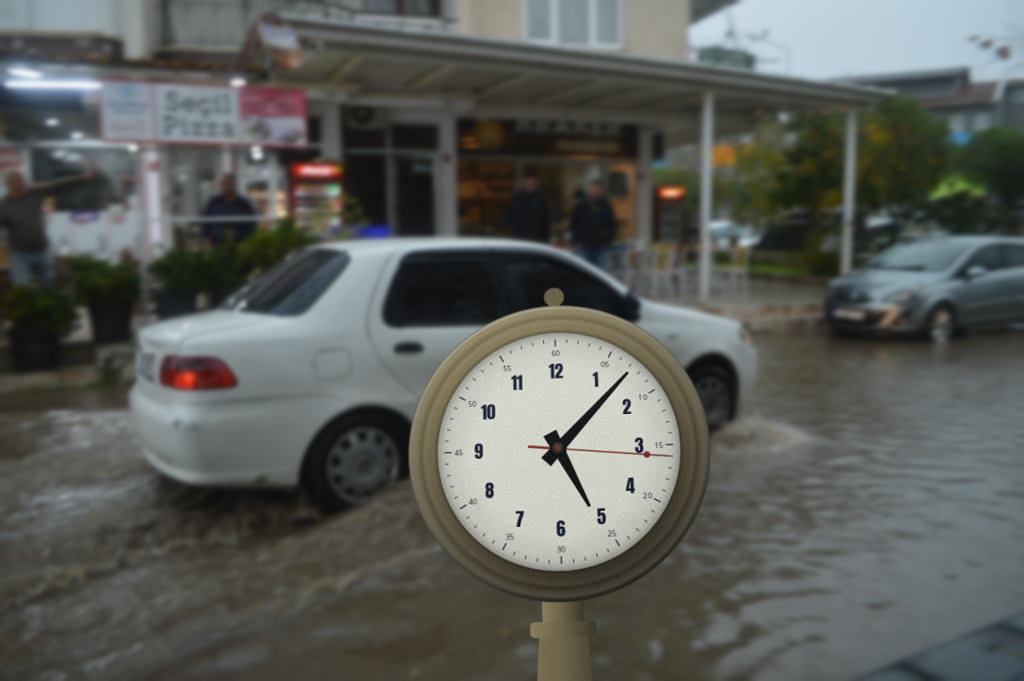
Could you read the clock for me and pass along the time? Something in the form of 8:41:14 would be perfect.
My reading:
5:07:16
